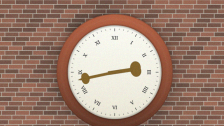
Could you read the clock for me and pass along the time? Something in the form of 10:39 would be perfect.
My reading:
2:43
